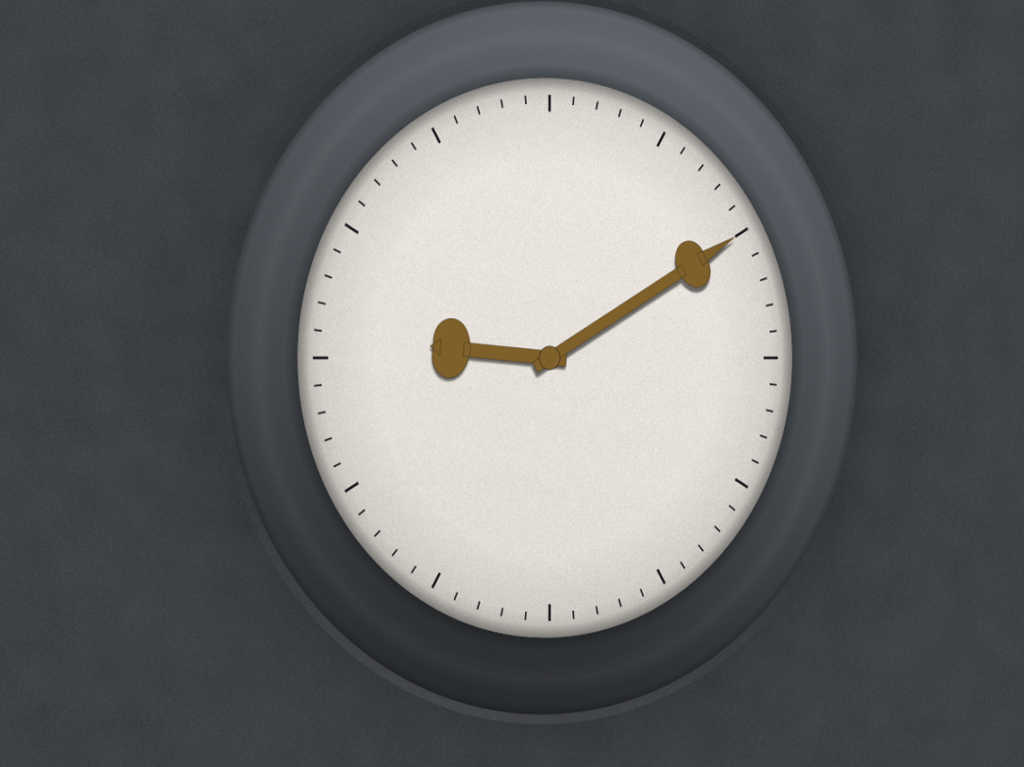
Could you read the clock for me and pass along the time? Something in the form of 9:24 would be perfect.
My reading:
9:10
